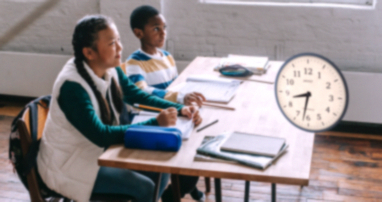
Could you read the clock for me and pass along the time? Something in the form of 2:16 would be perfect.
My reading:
8:32
